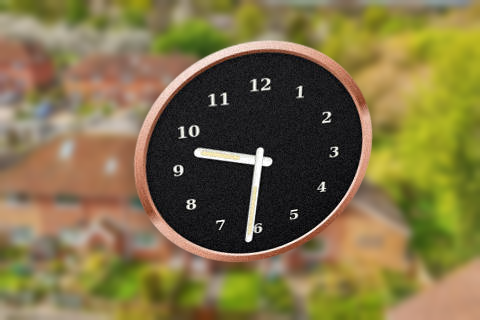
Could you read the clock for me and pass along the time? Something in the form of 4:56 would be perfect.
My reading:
9:31
